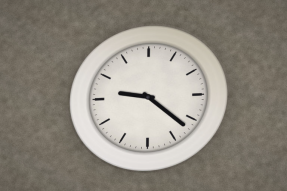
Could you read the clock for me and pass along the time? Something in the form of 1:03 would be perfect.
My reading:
9:22
